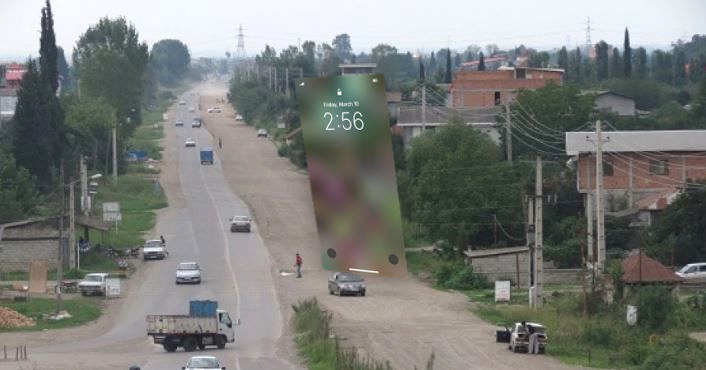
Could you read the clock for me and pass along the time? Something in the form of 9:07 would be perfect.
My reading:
2:56
